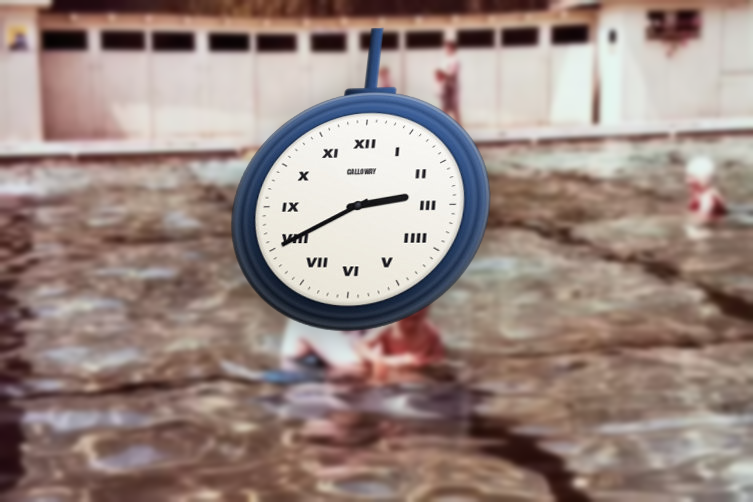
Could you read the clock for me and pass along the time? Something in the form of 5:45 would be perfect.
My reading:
2:40
